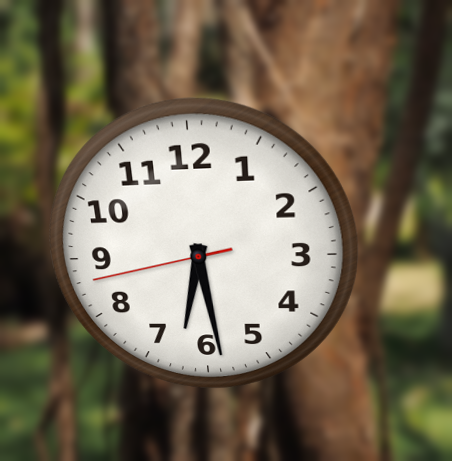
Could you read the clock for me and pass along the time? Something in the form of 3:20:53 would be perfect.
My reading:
6:28:43
